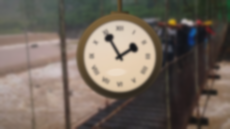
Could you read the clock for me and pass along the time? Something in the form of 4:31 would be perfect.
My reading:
1:55
